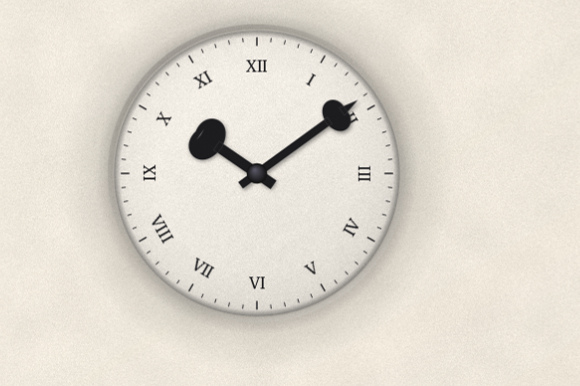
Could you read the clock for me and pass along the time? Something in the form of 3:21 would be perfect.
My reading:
10:09
